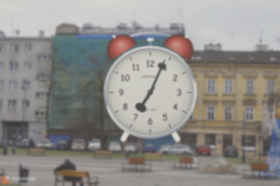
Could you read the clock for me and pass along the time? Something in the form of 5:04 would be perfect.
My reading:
7:04
